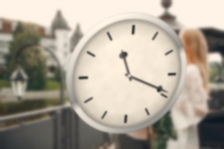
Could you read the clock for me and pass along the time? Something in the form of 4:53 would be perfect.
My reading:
11:19
